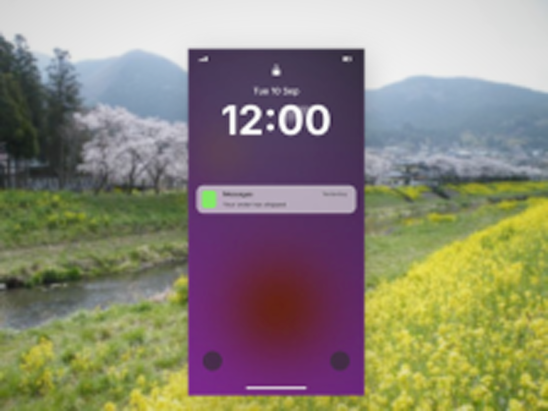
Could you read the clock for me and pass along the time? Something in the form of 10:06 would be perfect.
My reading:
12:00
